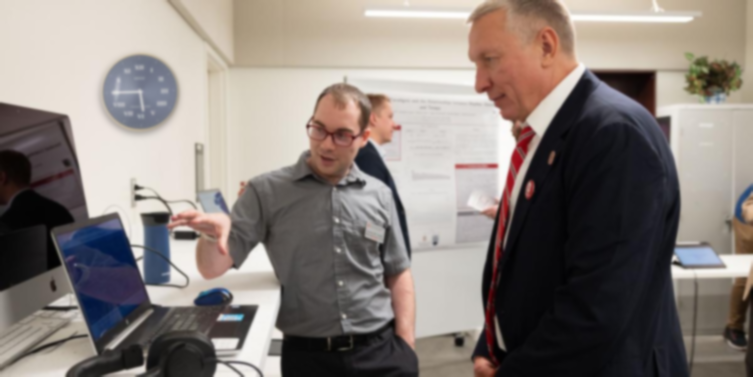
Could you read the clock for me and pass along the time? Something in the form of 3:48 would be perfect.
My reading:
5:45
